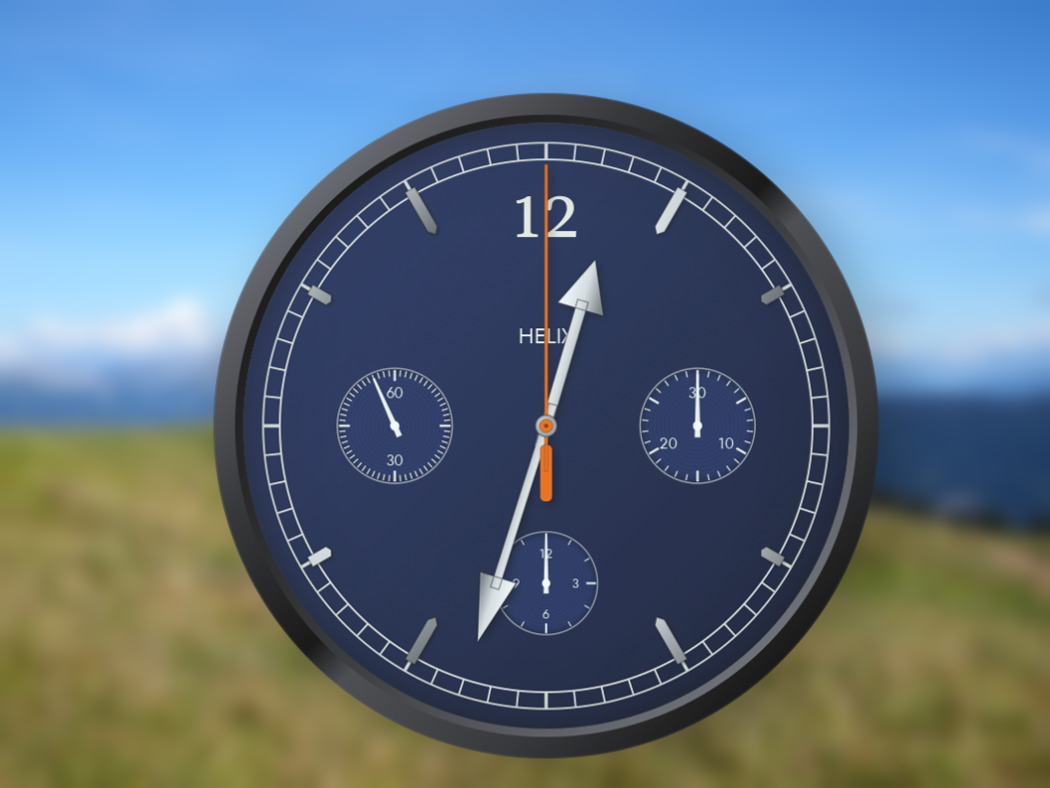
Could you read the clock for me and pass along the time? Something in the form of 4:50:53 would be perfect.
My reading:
12:32:56
